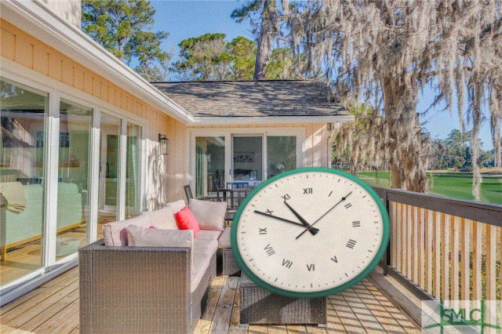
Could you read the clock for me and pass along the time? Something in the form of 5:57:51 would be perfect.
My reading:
10:49:08
